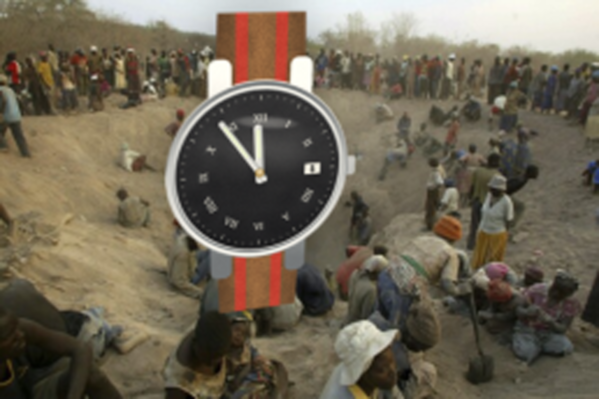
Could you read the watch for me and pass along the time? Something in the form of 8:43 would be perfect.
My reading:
11:54
